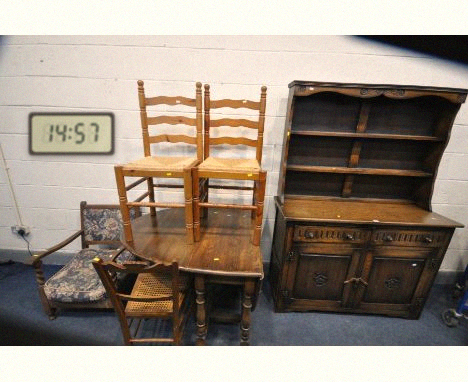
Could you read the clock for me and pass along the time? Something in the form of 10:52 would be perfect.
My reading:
14:57
